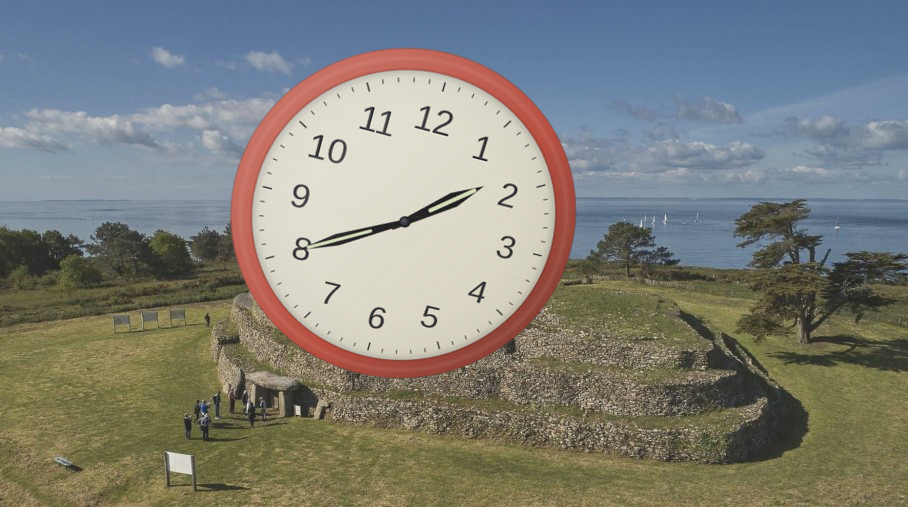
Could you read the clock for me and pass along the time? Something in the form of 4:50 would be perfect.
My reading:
1:40
